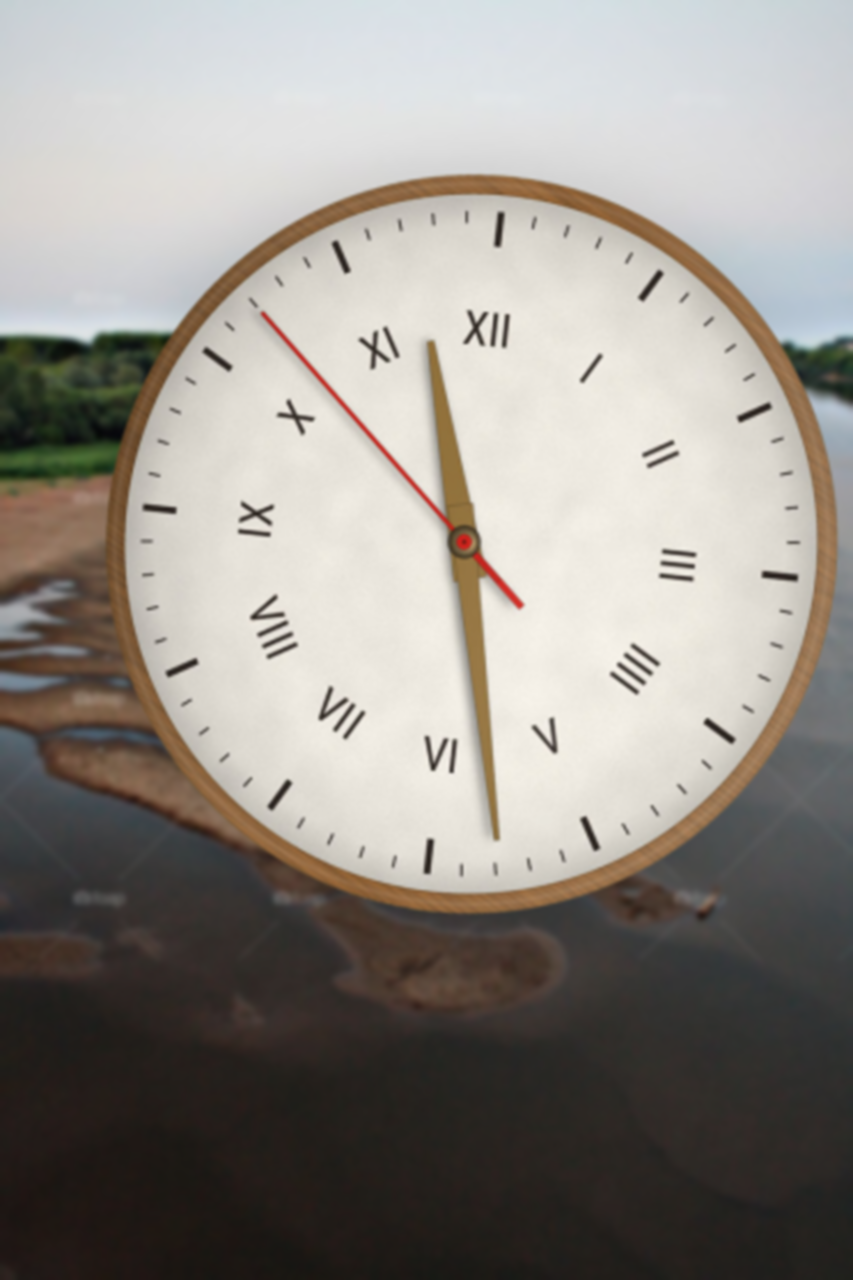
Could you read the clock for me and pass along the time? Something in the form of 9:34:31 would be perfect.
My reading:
11:27:52
